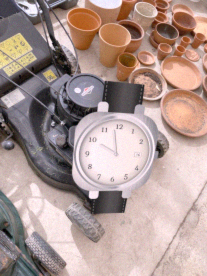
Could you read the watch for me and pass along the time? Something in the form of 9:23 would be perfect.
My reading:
9:58
